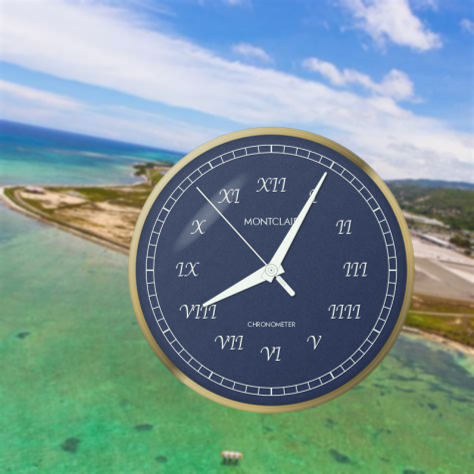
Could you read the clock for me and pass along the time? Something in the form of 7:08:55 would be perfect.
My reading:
8:04:53
